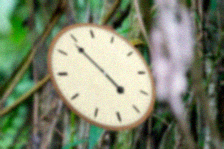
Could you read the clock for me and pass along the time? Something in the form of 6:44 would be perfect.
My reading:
4:54
